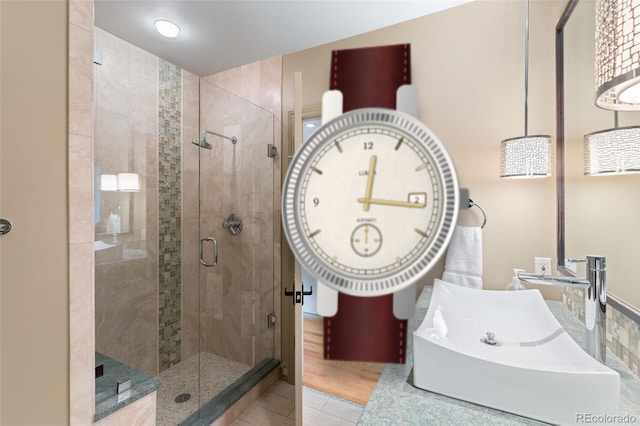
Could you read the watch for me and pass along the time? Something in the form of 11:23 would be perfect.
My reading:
12:16
